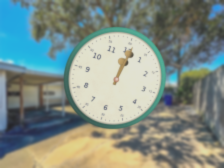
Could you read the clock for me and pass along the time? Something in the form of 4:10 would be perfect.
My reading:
12:01
